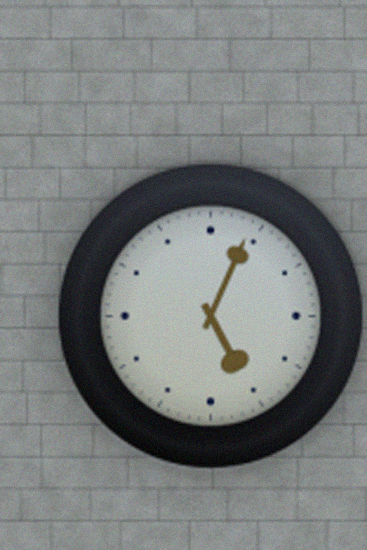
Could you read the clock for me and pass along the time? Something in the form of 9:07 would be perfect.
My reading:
5:04
